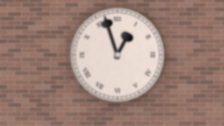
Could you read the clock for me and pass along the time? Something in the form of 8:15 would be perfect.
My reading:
12:57
